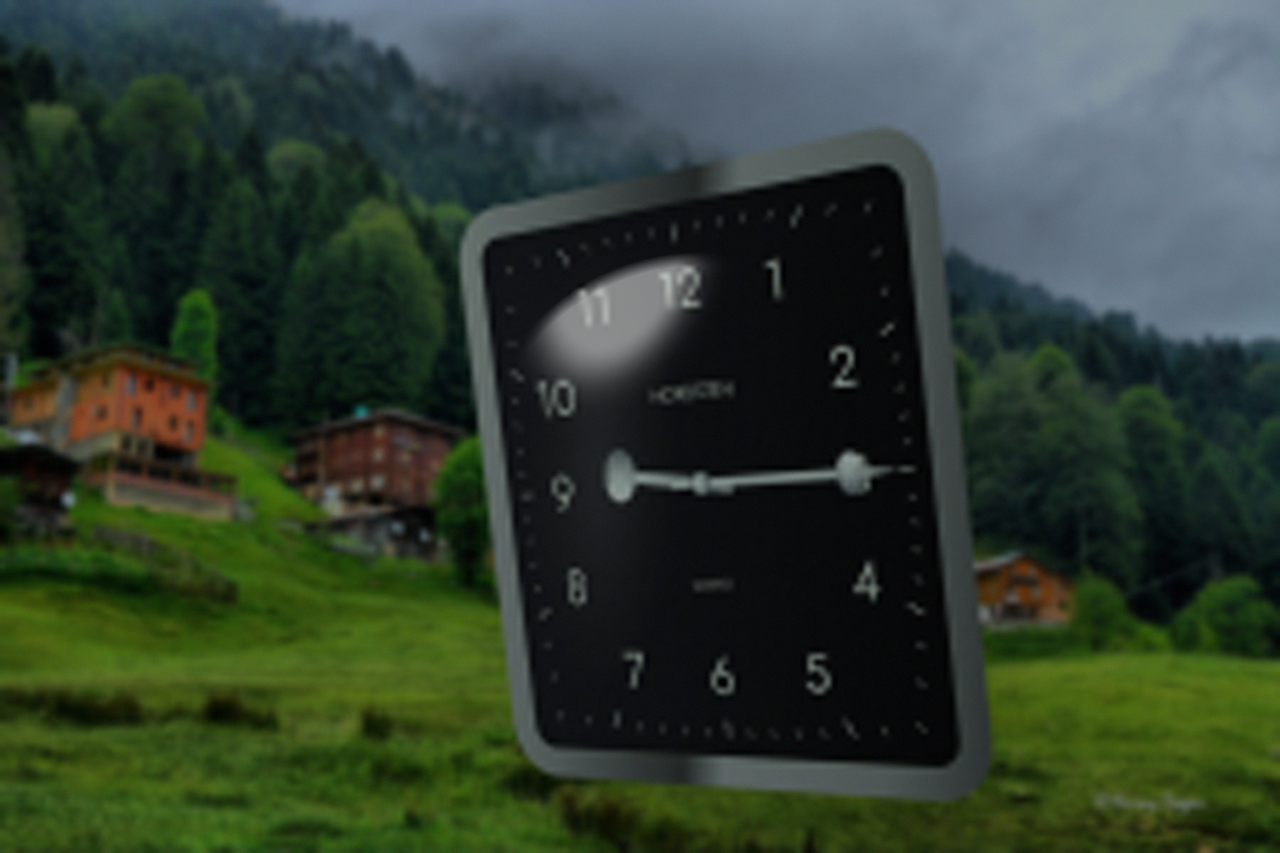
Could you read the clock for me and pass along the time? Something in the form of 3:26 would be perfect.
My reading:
9:15
